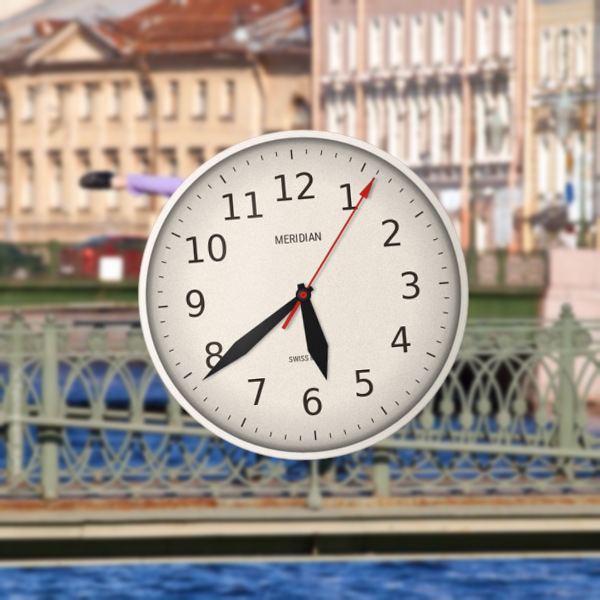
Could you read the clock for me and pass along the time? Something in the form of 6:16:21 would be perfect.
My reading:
5:39:06
